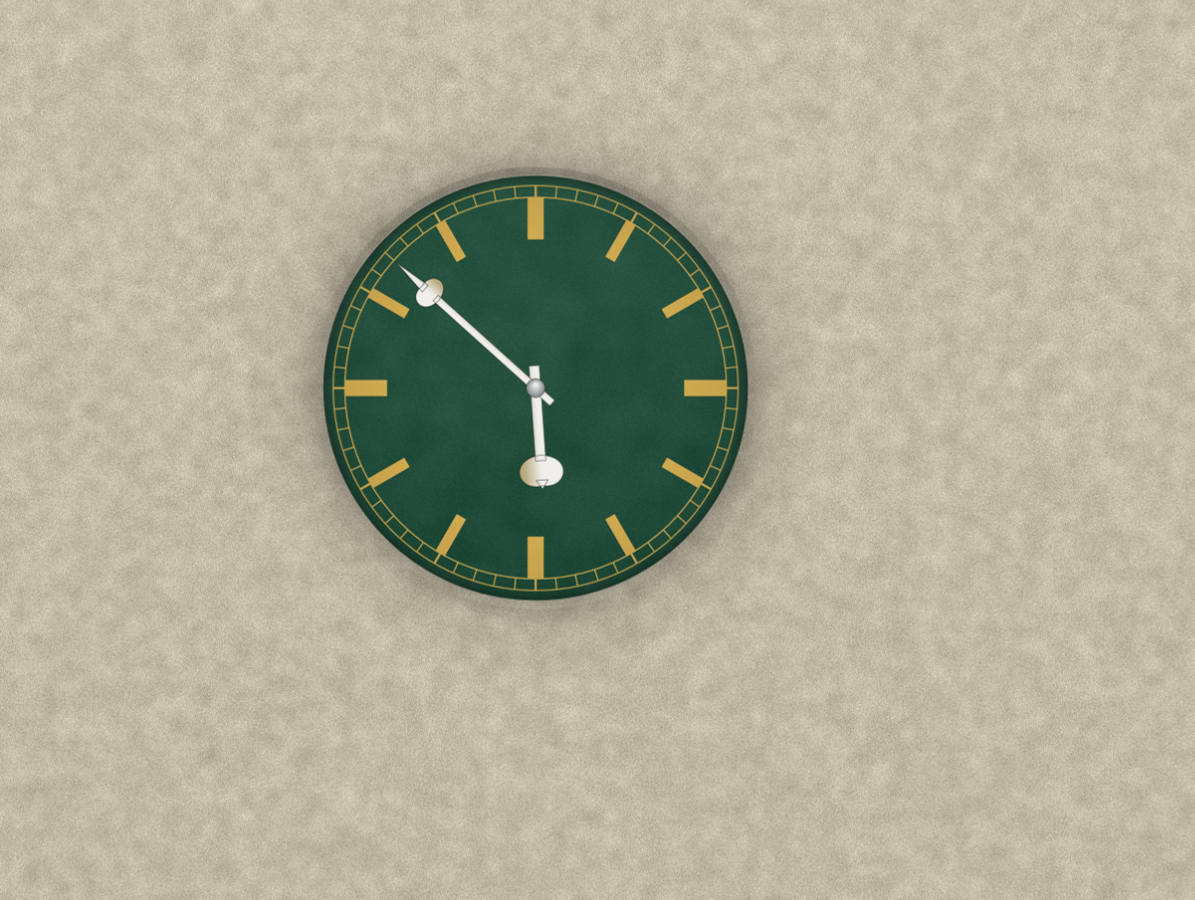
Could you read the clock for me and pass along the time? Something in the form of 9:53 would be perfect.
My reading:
5:52
